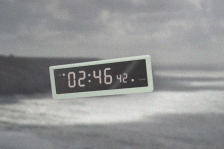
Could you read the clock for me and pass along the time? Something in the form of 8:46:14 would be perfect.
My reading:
2:46:42
